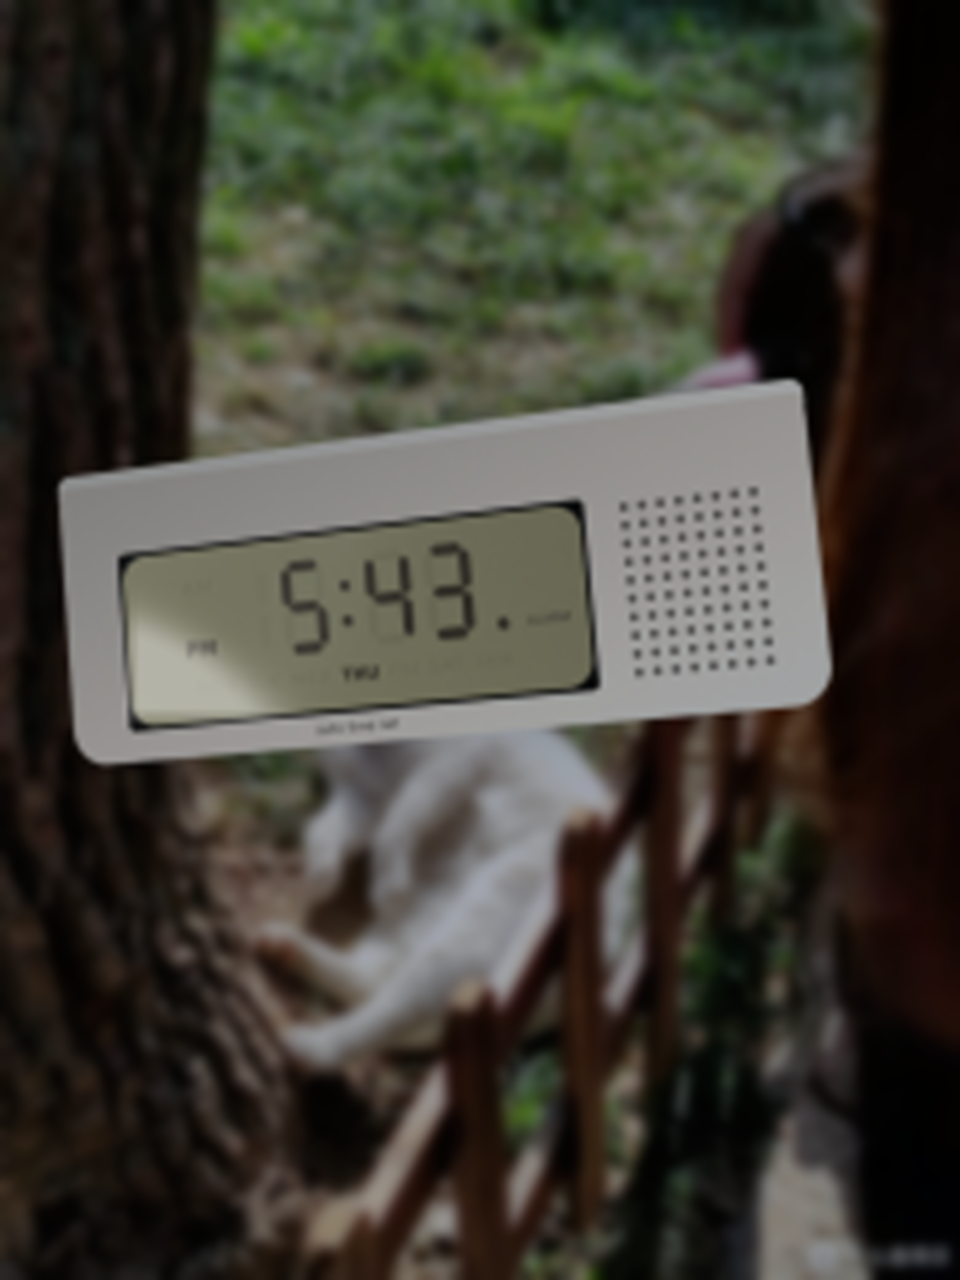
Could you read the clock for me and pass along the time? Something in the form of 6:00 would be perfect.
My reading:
5:43
